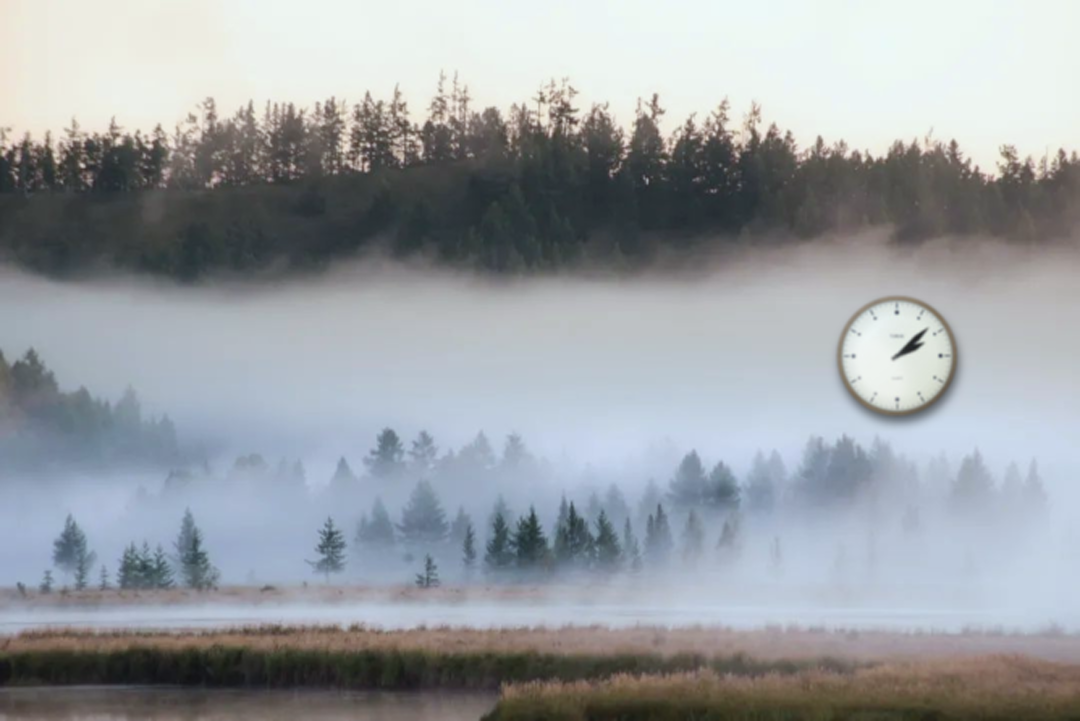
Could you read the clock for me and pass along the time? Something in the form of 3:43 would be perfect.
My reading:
2:08
